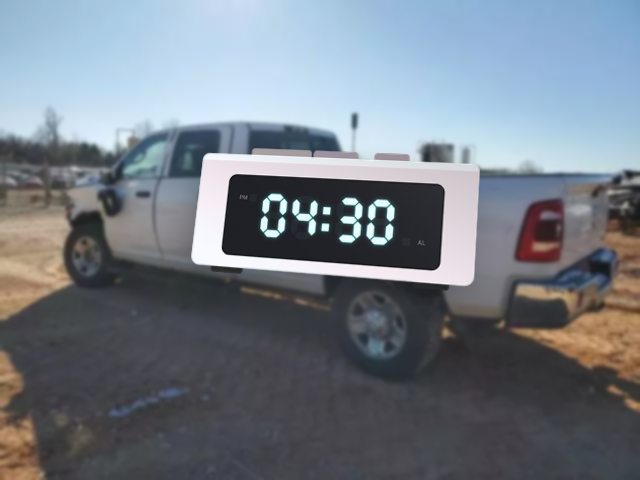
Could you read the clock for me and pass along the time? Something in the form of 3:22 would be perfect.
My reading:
4:30
